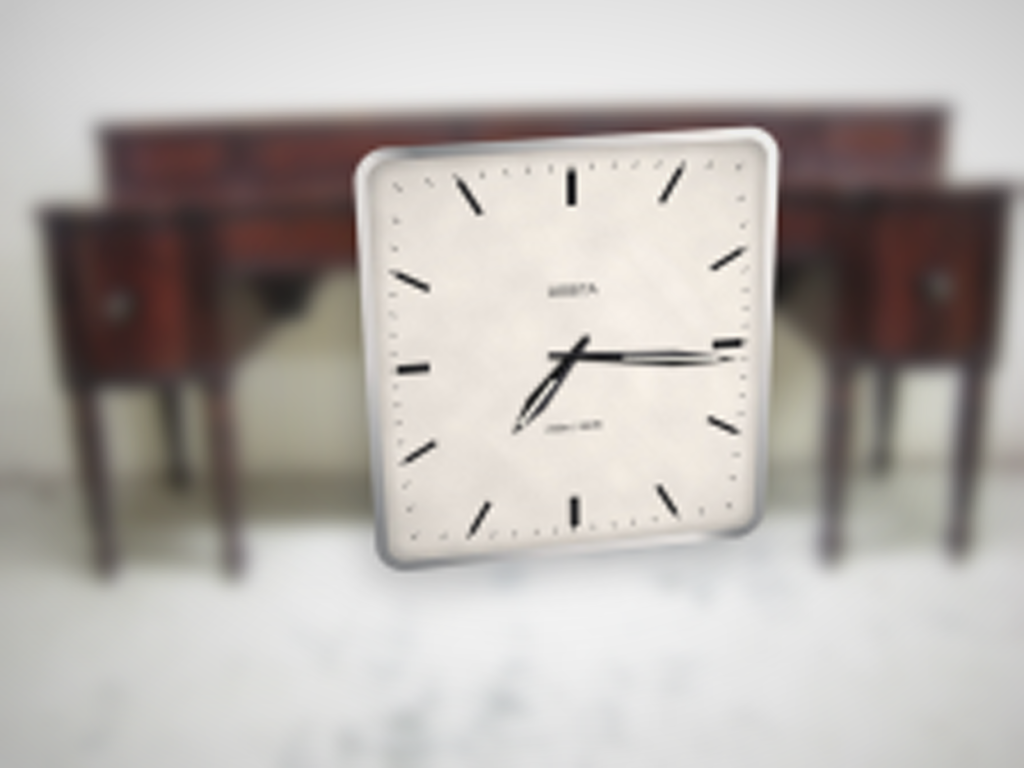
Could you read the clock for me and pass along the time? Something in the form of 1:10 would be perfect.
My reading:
7:16
